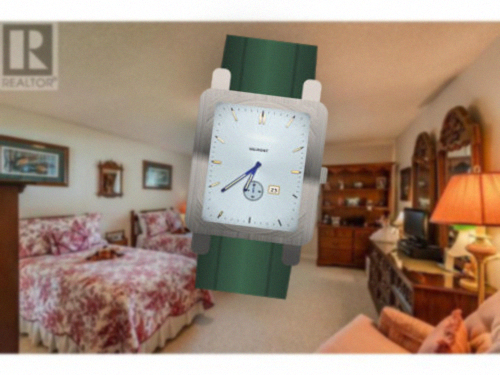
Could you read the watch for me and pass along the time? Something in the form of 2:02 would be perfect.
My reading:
6:38
